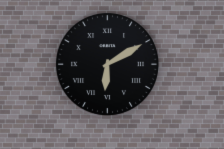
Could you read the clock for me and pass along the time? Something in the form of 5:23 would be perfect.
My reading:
6:10
